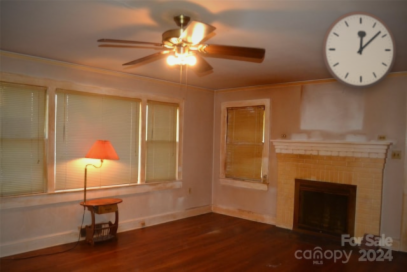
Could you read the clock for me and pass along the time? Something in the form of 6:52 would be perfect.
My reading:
12:08
